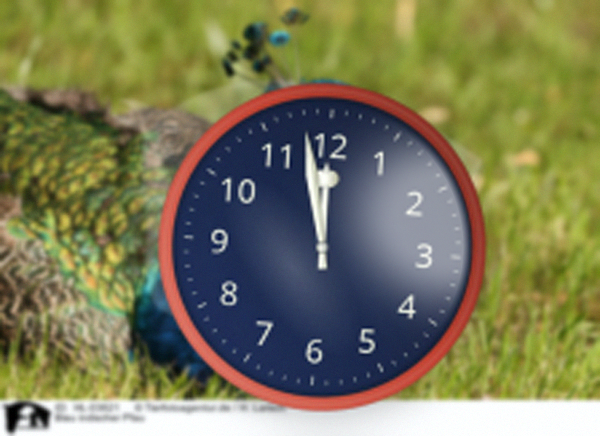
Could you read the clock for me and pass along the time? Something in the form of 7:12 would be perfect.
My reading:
11:58
